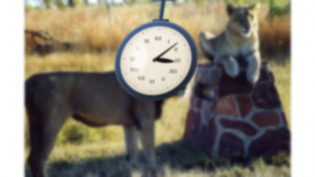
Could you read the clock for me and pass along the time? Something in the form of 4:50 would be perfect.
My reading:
3:08
